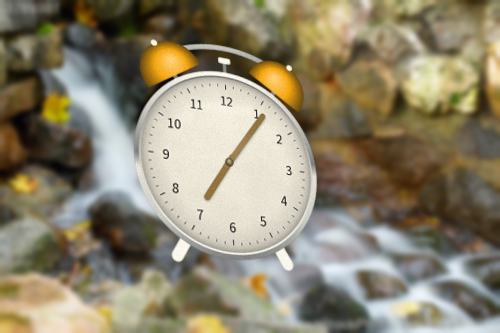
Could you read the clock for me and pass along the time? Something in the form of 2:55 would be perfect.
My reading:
7:06
